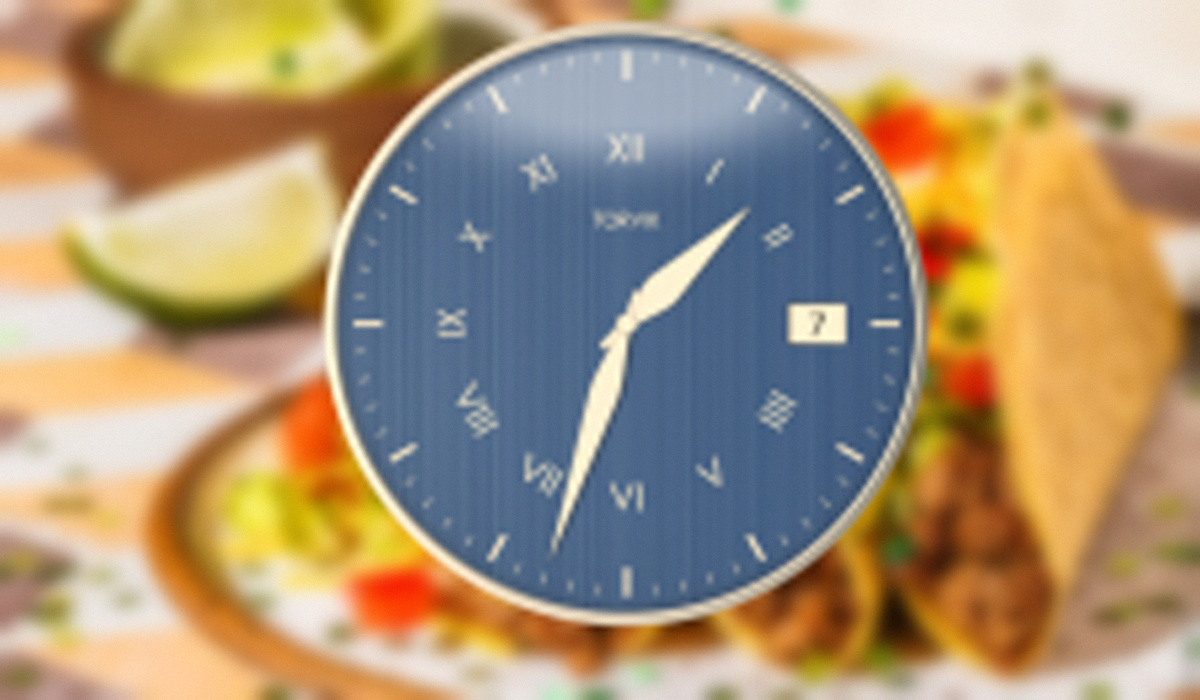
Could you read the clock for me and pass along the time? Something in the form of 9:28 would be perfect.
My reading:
1:33
